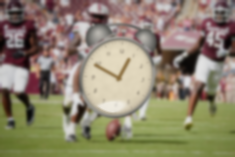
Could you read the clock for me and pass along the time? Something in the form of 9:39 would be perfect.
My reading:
12:49
